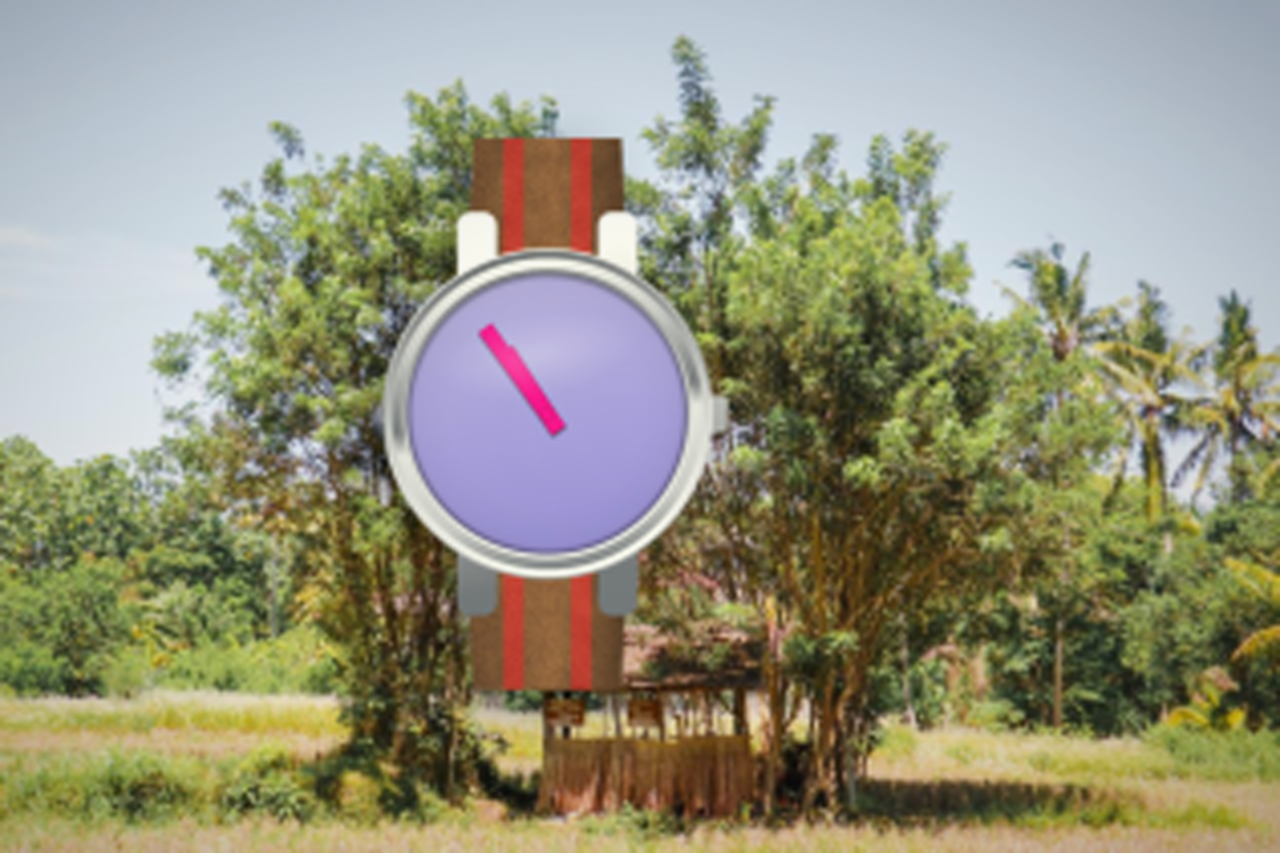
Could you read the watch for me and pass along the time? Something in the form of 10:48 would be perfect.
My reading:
10:54
